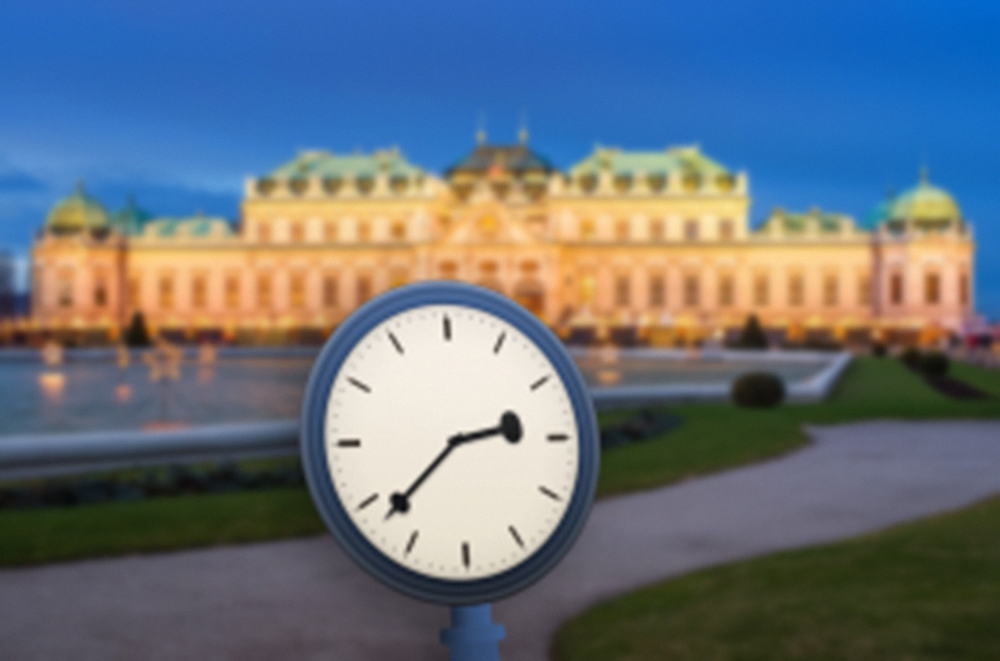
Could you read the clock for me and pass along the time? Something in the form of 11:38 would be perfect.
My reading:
2:38
